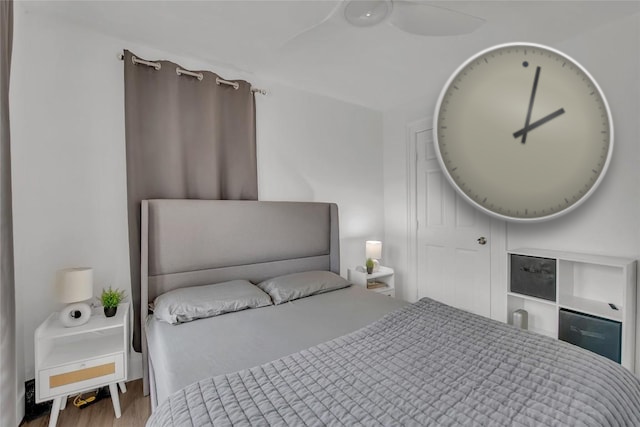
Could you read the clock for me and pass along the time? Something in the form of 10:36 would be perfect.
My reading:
2:02
